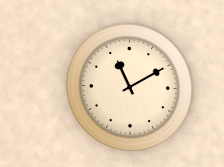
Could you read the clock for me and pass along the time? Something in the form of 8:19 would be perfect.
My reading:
11:10
